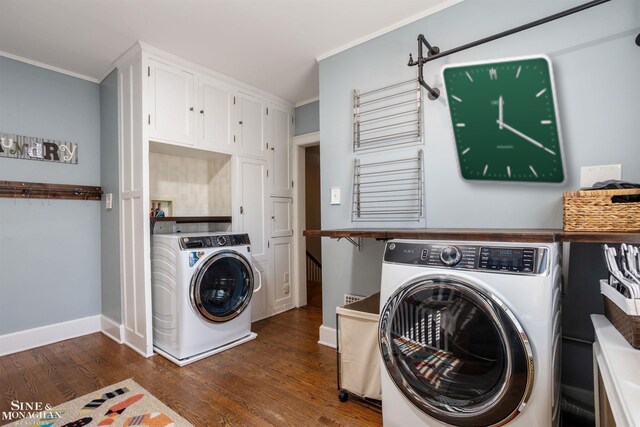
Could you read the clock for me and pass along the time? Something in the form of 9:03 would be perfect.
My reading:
12:20
